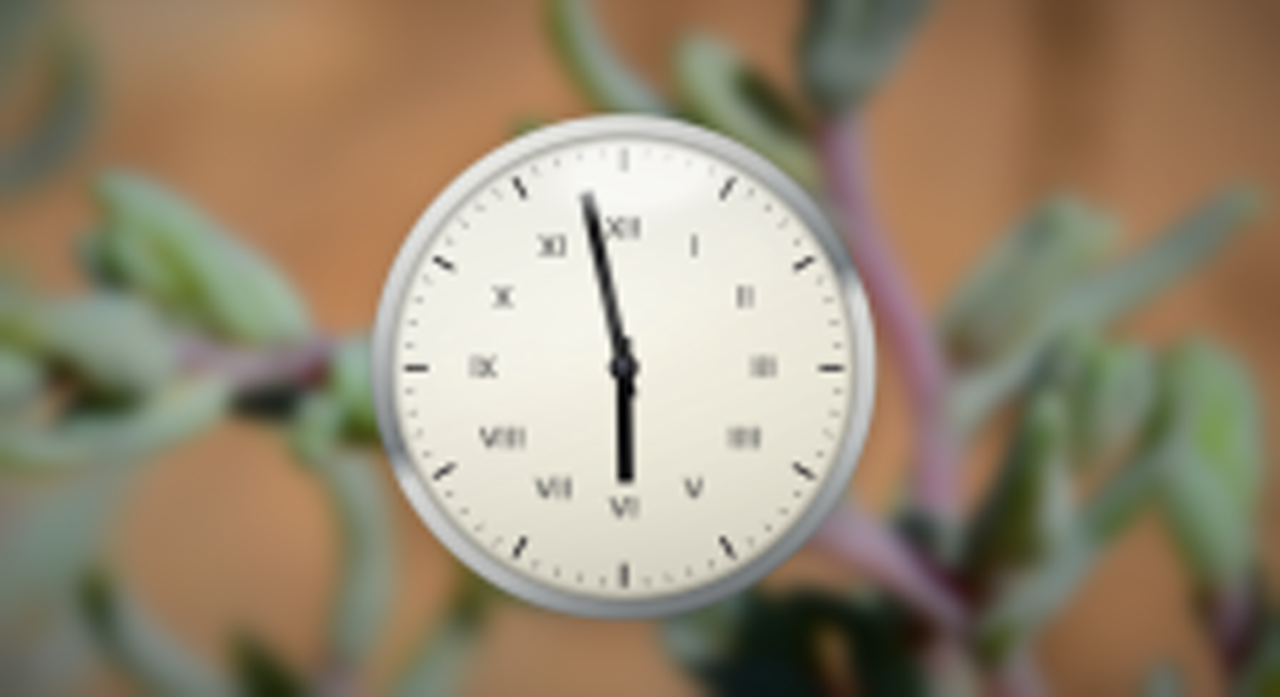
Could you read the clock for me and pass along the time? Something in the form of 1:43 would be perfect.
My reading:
5:58
